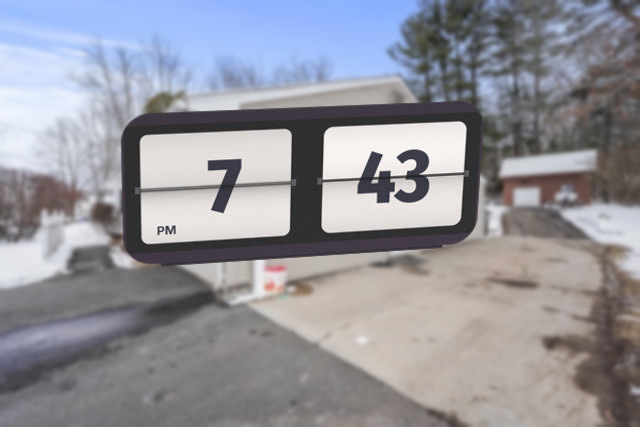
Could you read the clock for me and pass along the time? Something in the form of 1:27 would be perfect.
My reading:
7:43
